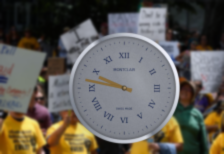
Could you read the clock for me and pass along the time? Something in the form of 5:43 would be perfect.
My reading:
9:47
